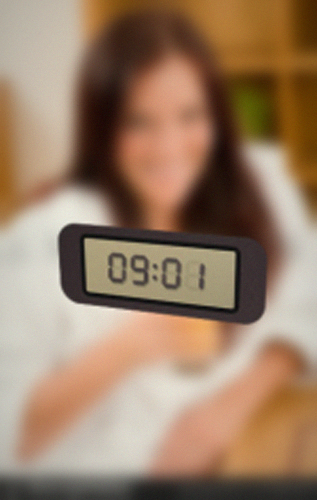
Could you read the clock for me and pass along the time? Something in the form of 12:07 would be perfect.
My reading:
9:01
